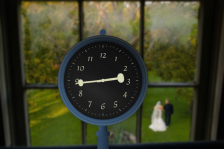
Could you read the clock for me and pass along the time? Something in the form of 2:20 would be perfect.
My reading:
2:44
